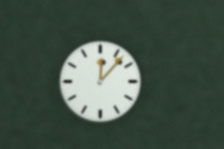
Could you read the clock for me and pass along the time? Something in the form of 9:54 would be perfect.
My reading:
12:07
